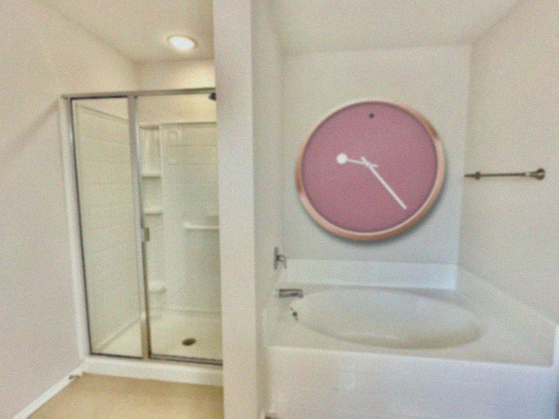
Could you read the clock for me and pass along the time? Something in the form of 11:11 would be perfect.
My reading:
9:23
